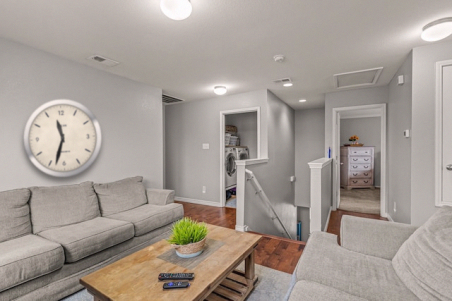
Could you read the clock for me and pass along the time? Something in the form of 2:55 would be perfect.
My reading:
11:33
